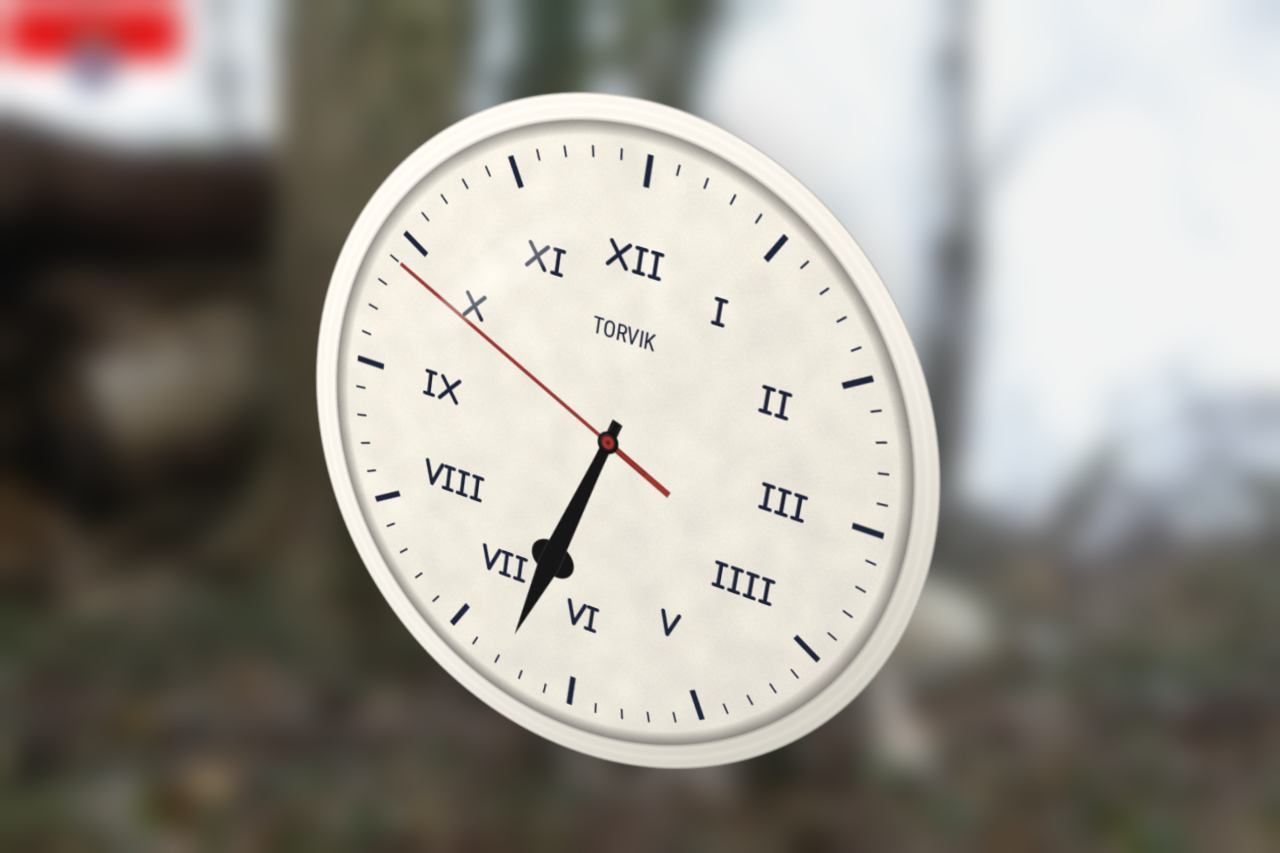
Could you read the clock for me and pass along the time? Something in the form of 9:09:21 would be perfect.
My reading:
6:32:49
